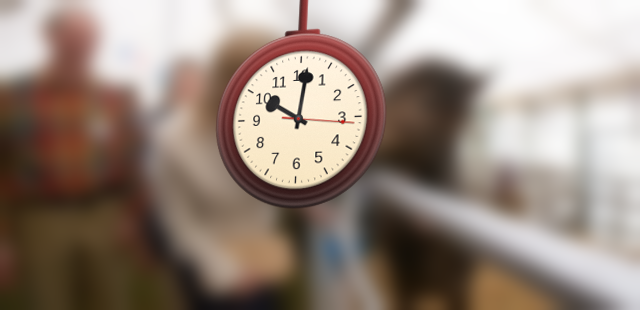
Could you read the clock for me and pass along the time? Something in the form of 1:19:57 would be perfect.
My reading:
10:01:16
